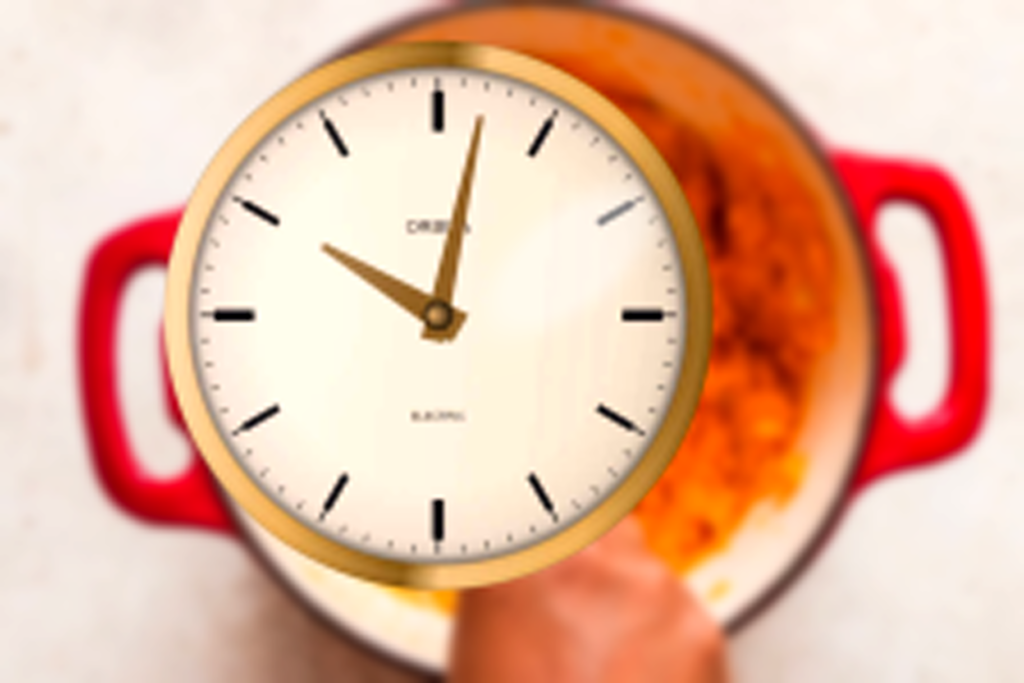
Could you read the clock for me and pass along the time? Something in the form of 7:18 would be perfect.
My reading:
10:02
